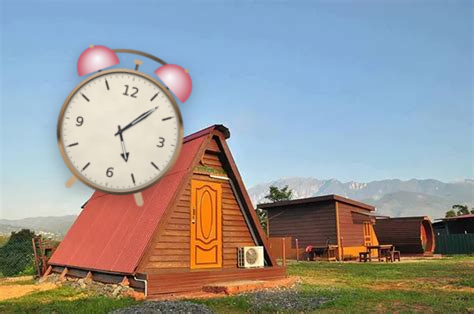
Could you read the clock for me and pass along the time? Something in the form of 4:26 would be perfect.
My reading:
5:07
